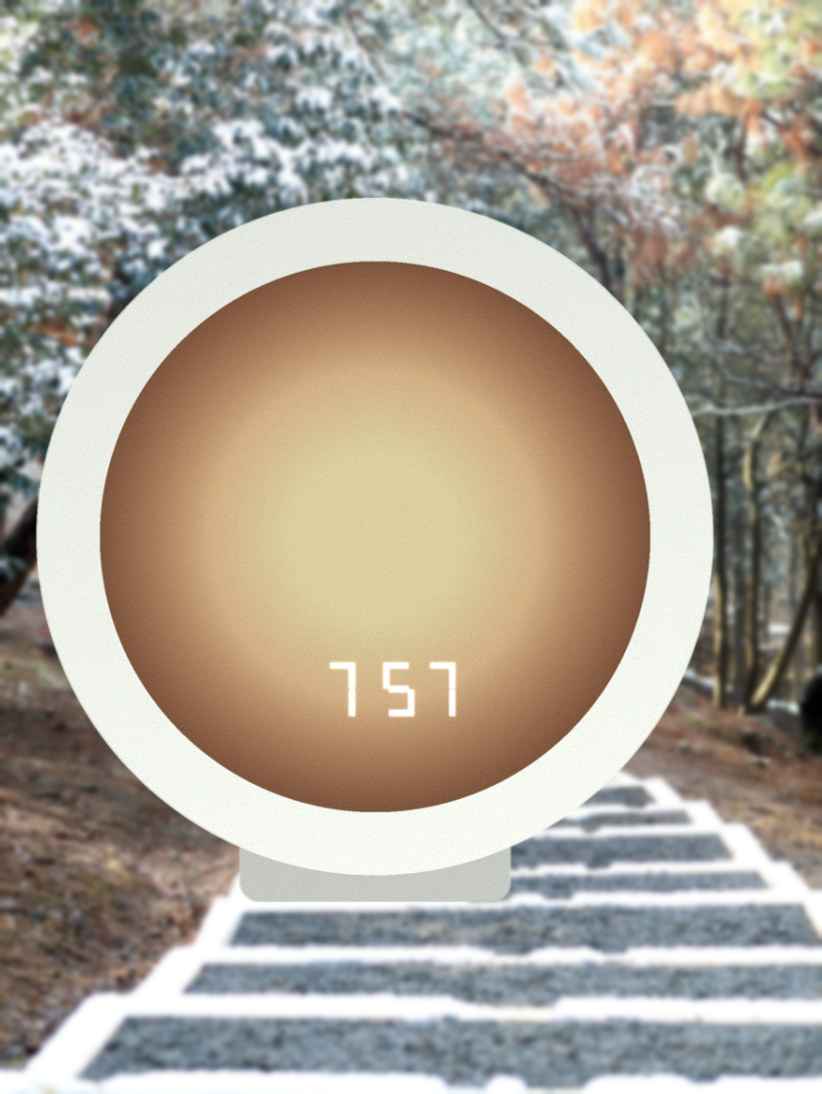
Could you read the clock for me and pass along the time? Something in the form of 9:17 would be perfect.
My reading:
7:57
